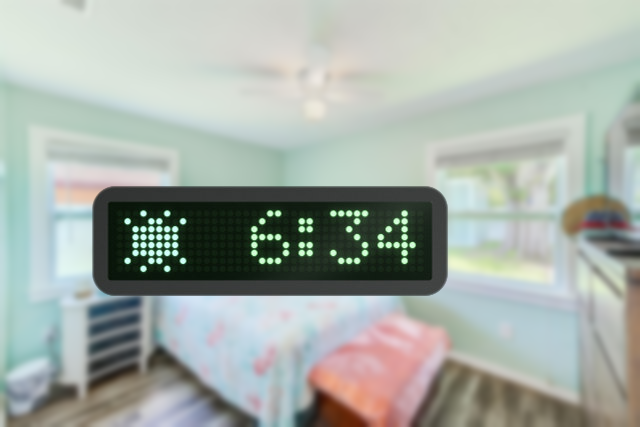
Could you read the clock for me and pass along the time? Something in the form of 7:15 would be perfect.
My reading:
6:34
